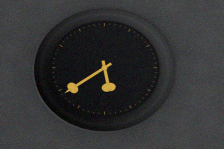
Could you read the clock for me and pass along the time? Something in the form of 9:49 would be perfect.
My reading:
5:39
